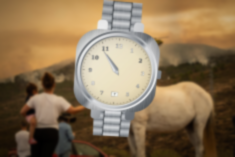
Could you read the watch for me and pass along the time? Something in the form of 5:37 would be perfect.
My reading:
10:54
